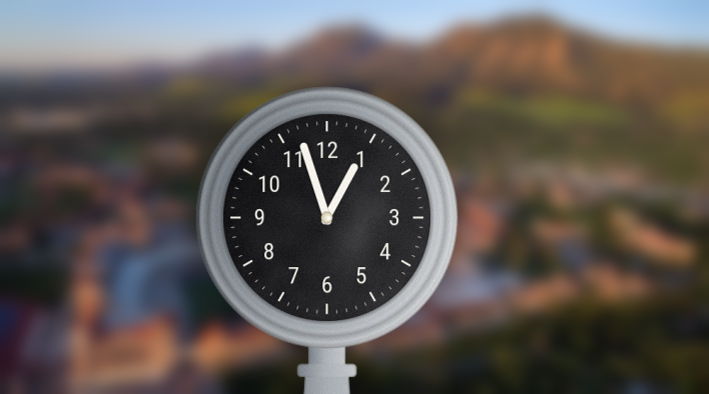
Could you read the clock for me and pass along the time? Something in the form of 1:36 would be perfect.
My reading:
12:57
